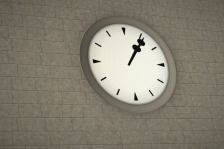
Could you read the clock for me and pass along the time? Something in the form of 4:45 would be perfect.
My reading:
1:06
